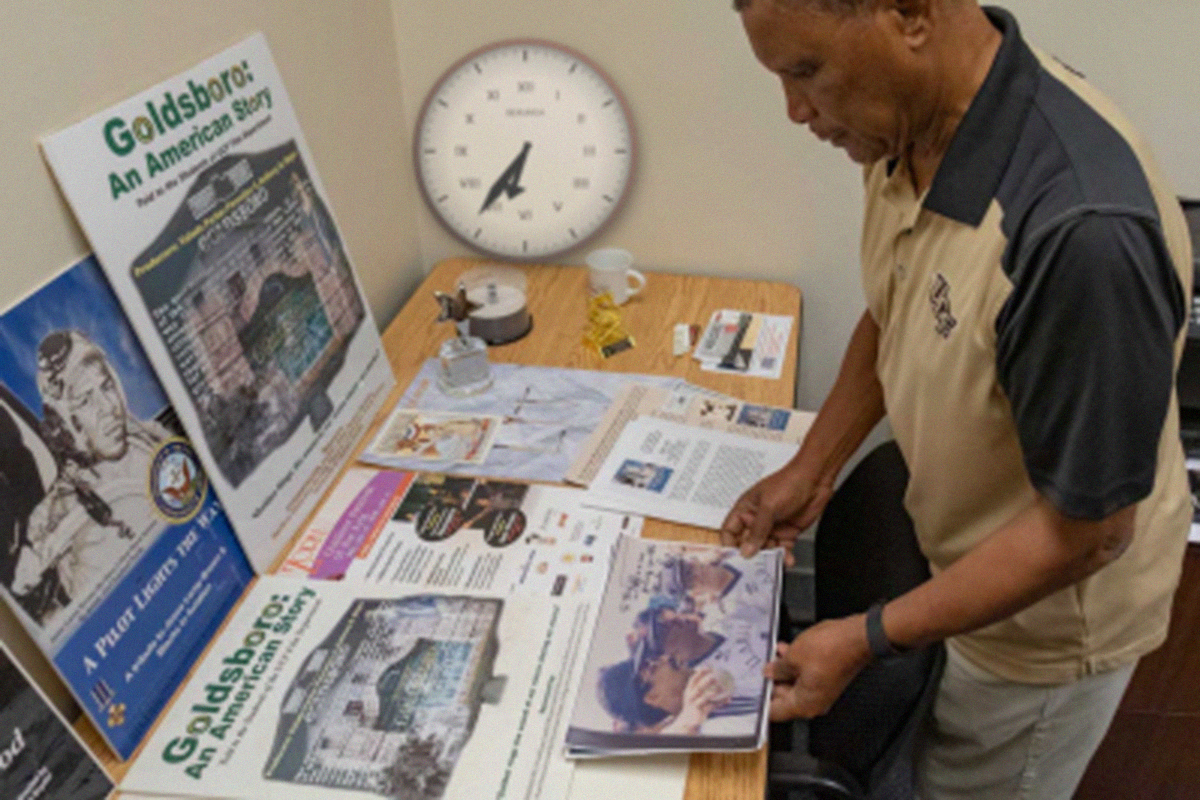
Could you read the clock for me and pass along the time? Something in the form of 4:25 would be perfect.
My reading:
6:36
